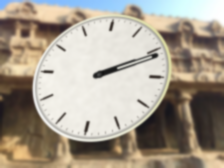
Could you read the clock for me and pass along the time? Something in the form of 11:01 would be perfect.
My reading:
2:11
